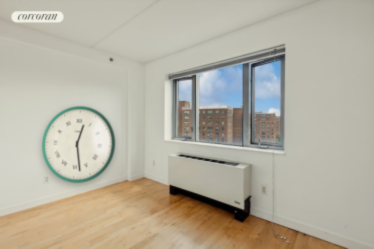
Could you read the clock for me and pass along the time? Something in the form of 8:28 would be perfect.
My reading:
12:28
